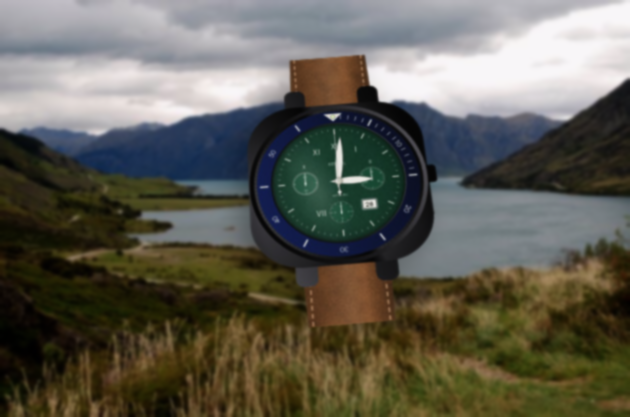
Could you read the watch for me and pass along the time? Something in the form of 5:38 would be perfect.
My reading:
3:01
